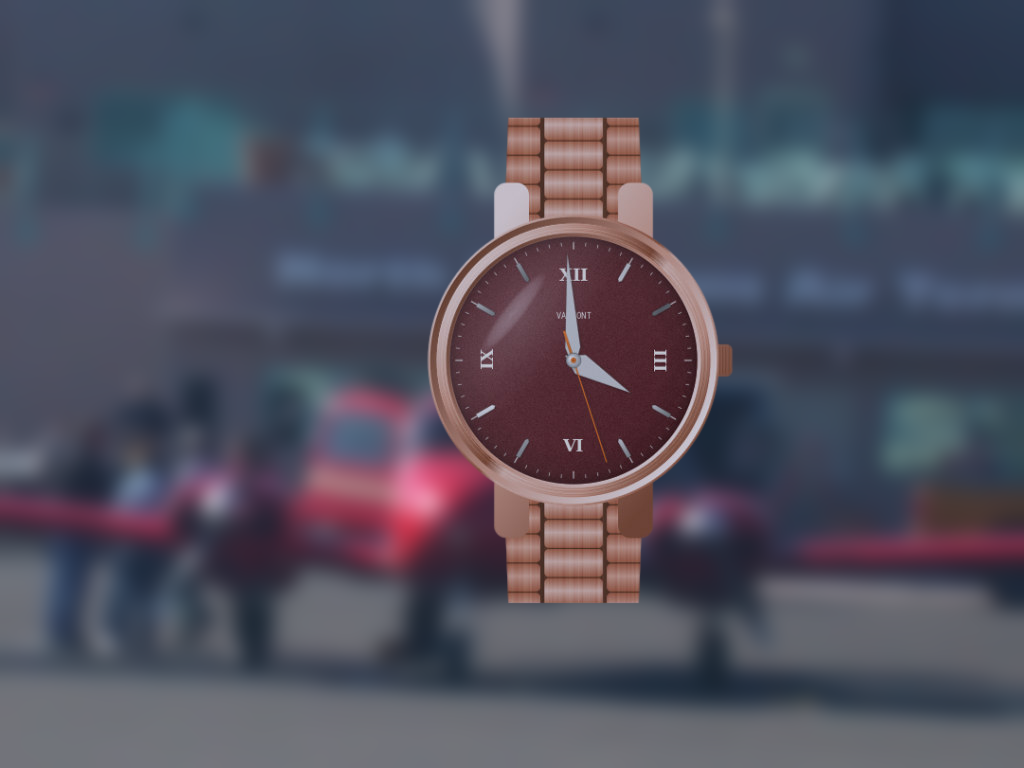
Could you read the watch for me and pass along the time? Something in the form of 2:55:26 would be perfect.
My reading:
3:59:27
